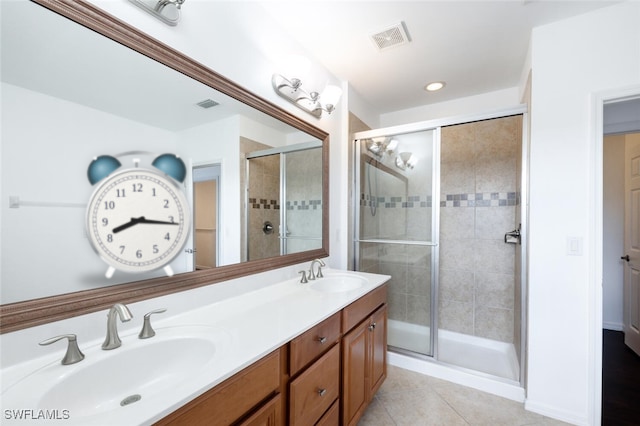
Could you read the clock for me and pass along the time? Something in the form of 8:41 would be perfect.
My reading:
8:16
